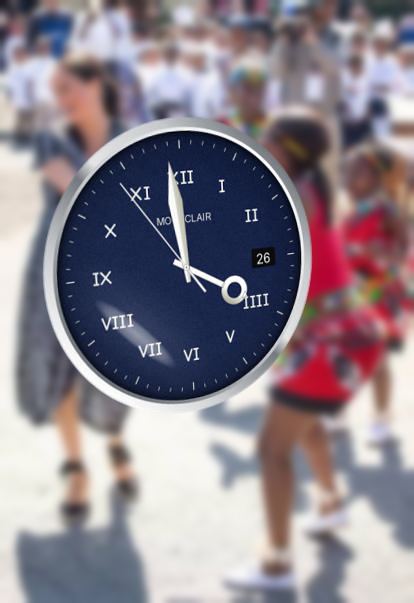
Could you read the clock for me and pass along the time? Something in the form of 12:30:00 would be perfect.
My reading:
3:58:54
